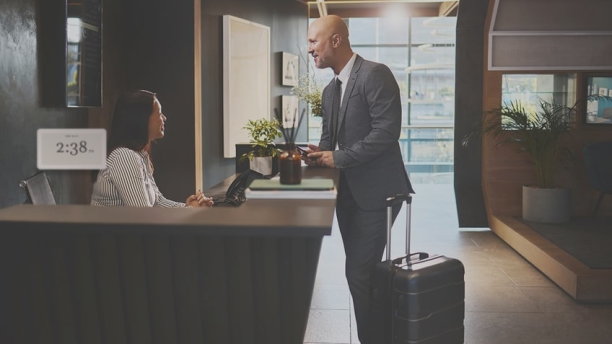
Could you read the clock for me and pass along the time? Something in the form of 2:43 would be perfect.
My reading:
2:38
